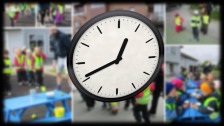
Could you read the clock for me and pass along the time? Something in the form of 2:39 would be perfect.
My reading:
12:41
